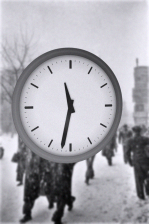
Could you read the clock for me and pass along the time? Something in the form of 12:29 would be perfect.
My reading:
11:32
